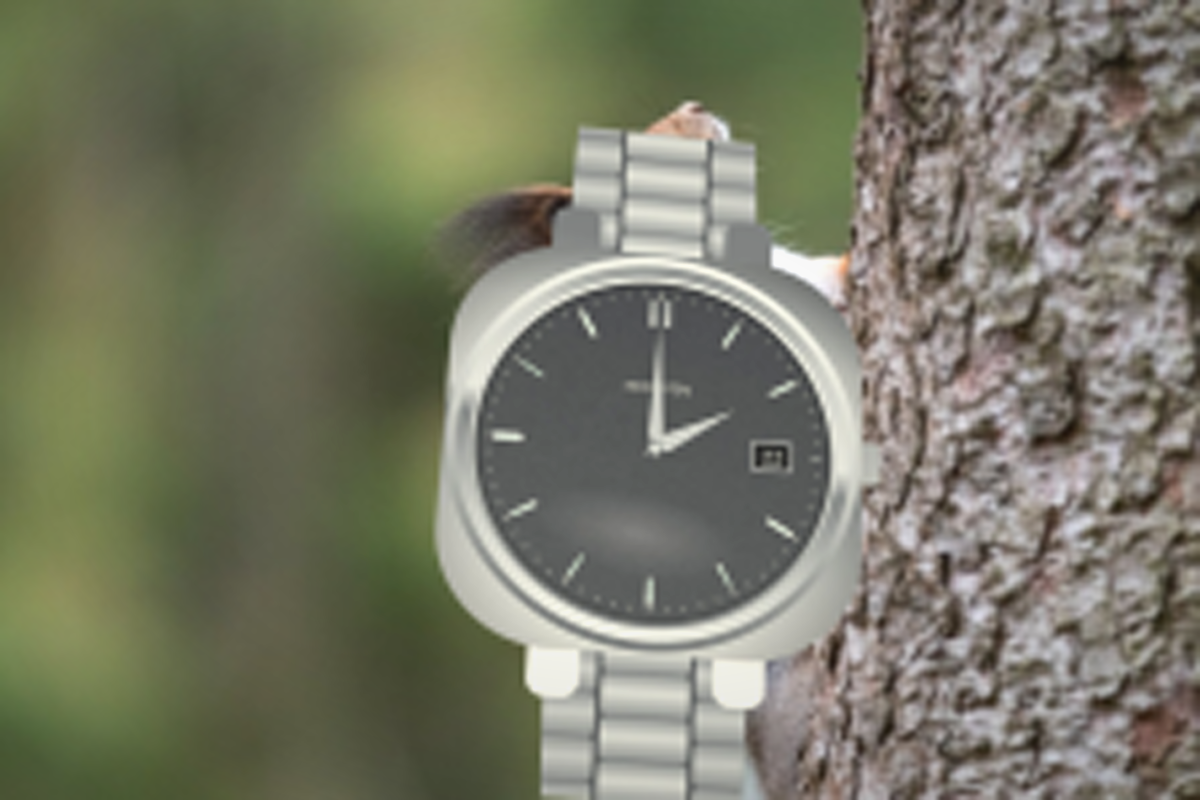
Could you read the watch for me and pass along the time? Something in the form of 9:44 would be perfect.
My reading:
2:00
